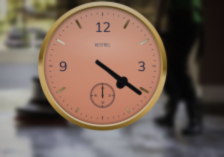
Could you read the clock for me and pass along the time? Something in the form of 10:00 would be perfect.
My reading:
4:21
